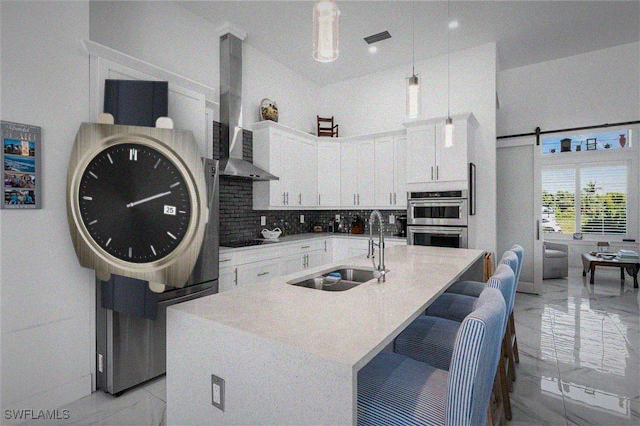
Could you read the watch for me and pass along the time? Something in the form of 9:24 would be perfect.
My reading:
2:11
